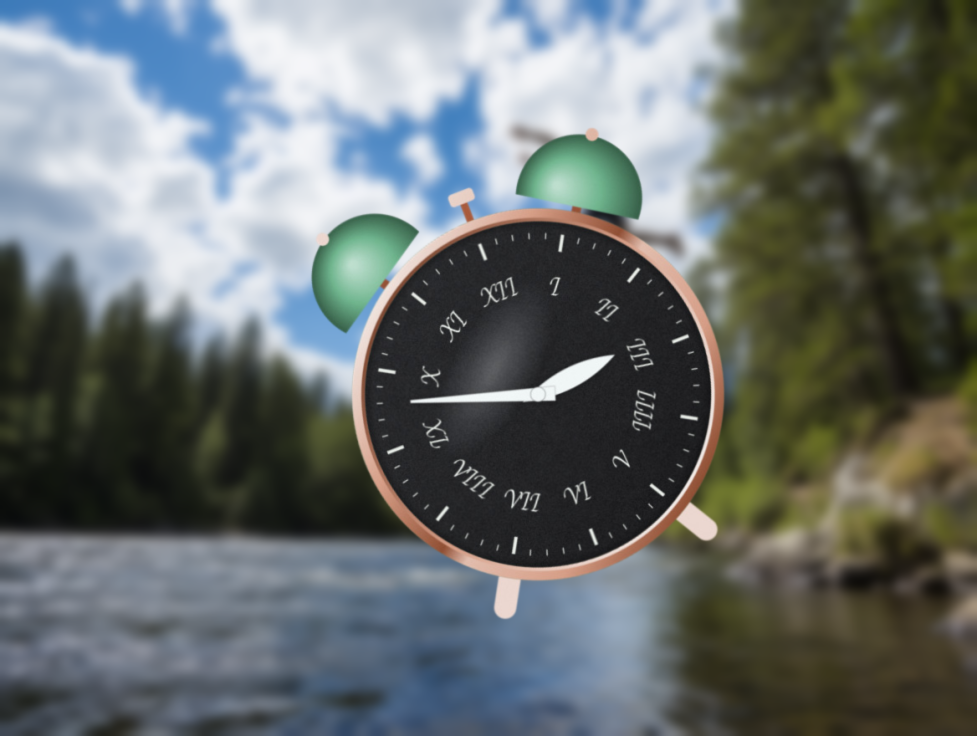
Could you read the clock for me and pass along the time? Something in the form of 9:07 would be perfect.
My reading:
2:48
